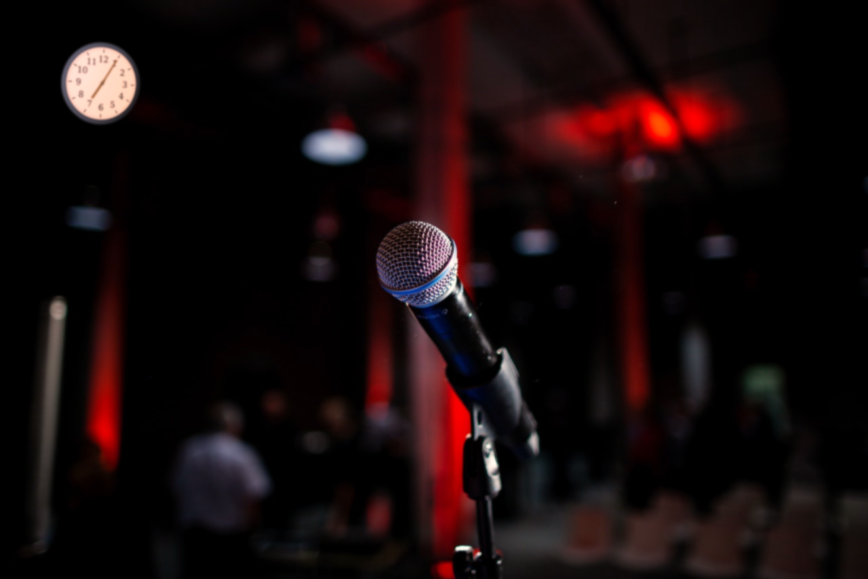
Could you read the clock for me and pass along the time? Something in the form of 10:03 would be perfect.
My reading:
7:05
